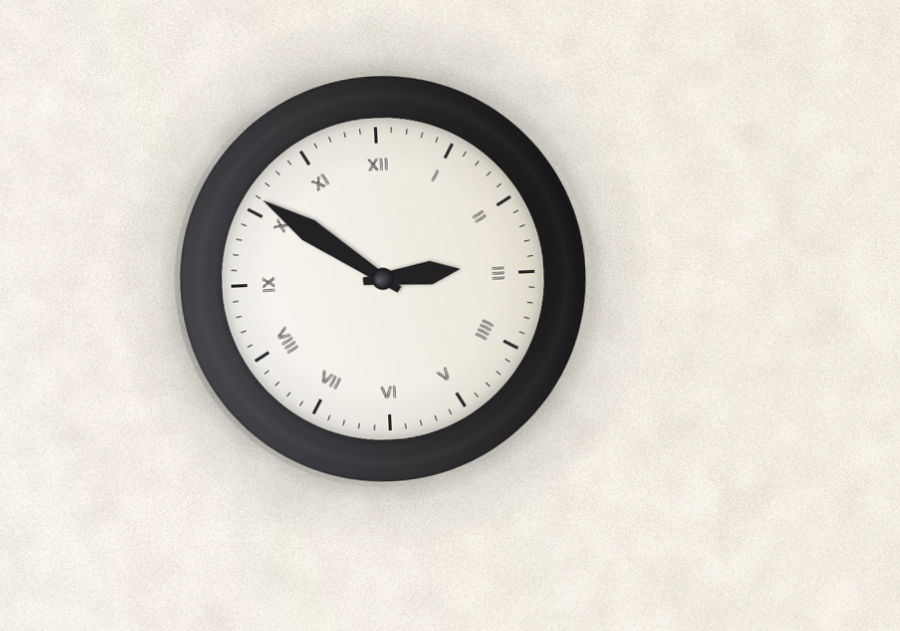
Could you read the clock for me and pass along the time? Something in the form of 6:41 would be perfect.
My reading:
2:51
